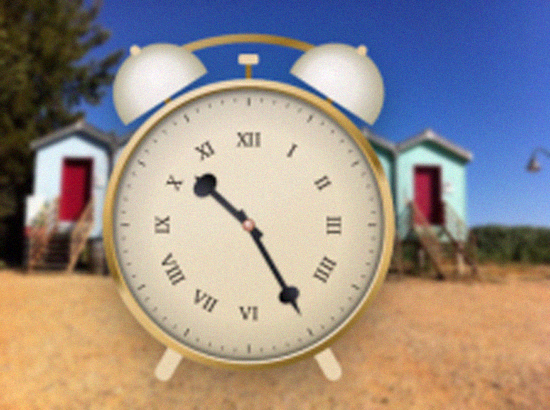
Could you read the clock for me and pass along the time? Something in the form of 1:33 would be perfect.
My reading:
10:25
